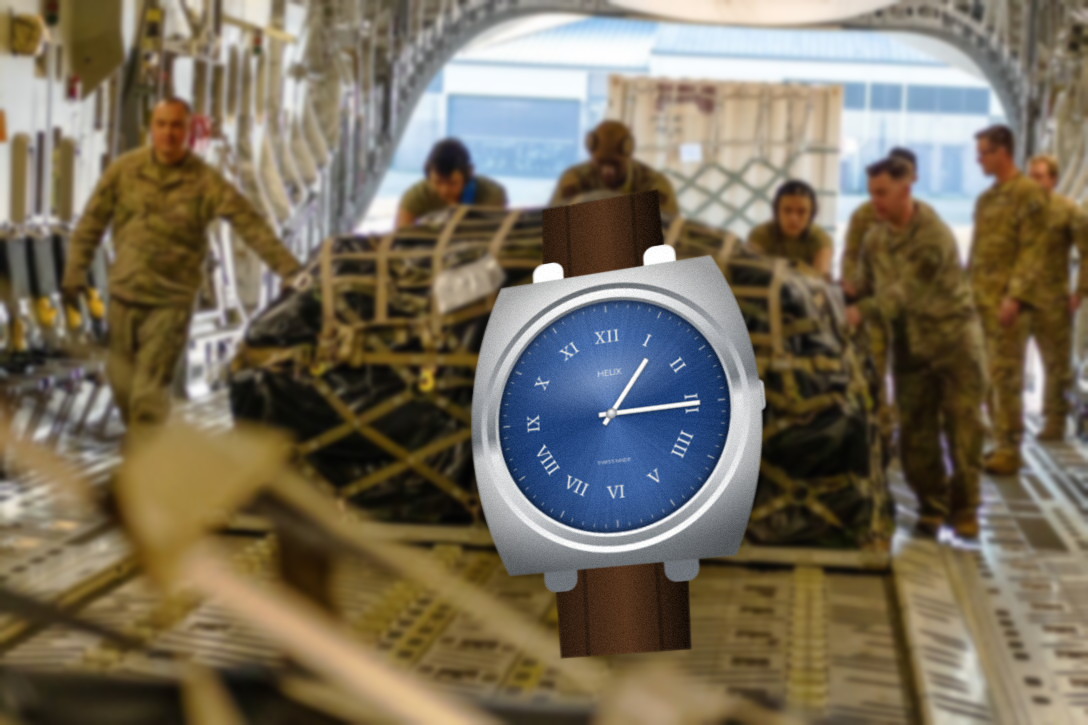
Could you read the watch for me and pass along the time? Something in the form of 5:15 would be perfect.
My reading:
1:15
